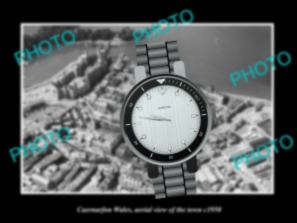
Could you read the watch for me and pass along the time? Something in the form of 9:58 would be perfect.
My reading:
9:47
